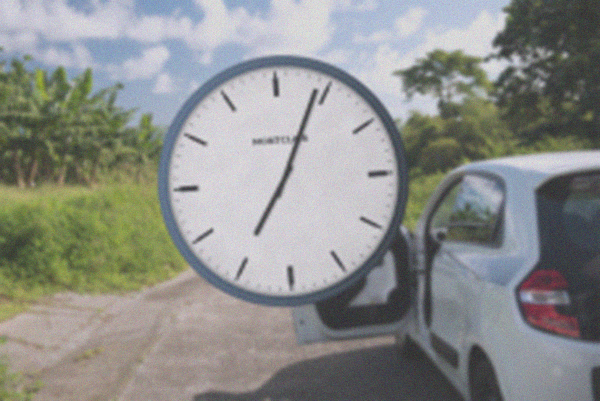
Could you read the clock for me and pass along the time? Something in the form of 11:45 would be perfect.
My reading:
7:04
